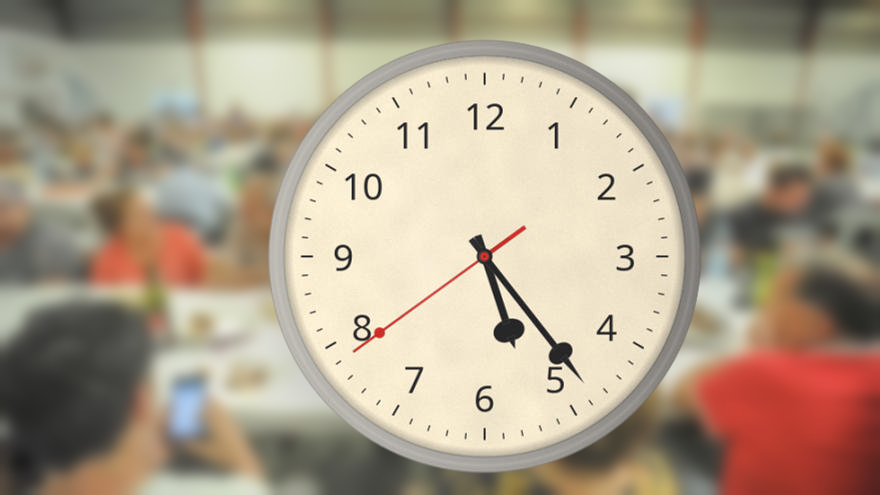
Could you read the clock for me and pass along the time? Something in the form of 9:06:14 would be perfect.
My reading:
5:23:39
